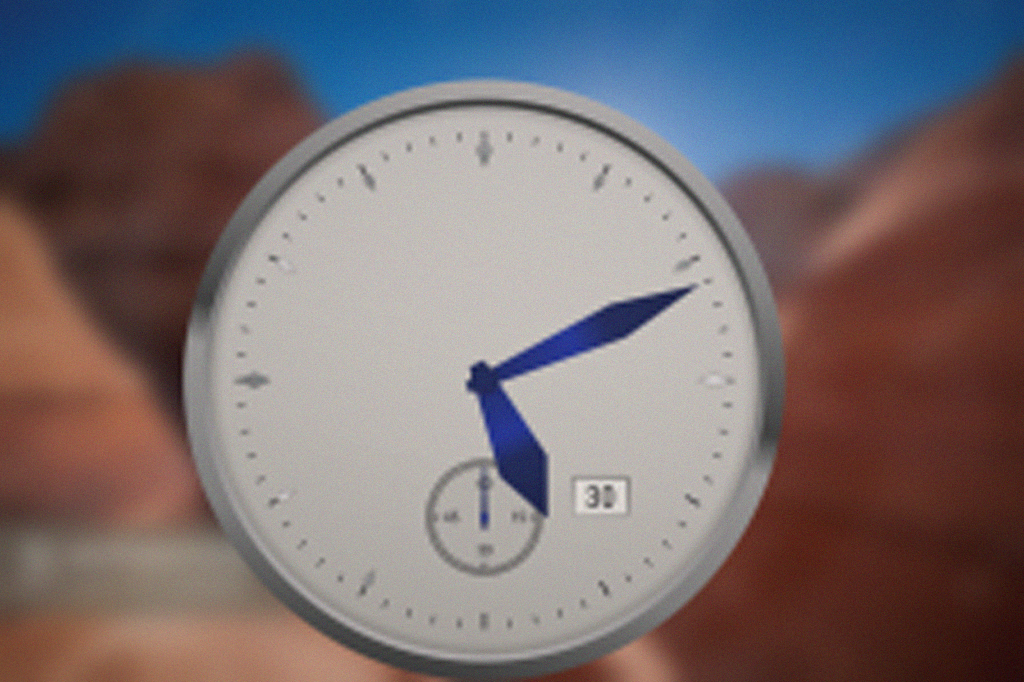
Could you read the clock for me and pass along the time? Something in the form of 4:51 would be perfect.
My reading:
5:11
